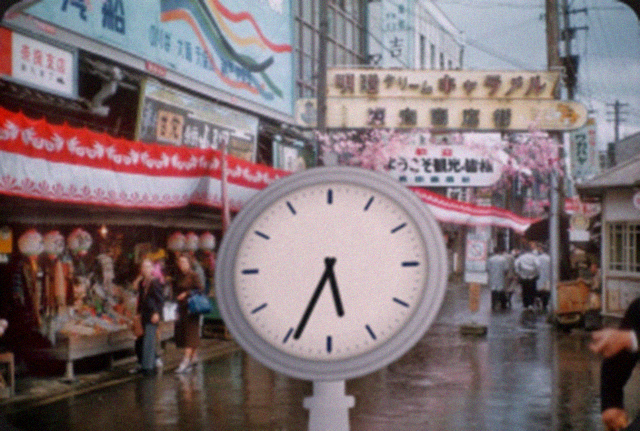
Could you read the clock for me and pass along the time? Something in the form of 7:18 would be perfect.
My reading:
5:34
